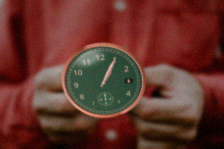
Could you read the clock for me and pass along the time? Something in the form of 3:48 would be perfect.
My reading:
1:05
